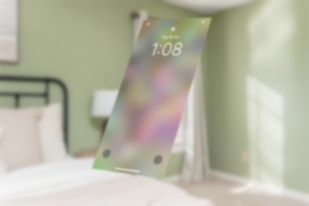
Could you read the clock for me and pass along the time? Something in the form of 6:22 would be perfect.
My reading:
1:08
